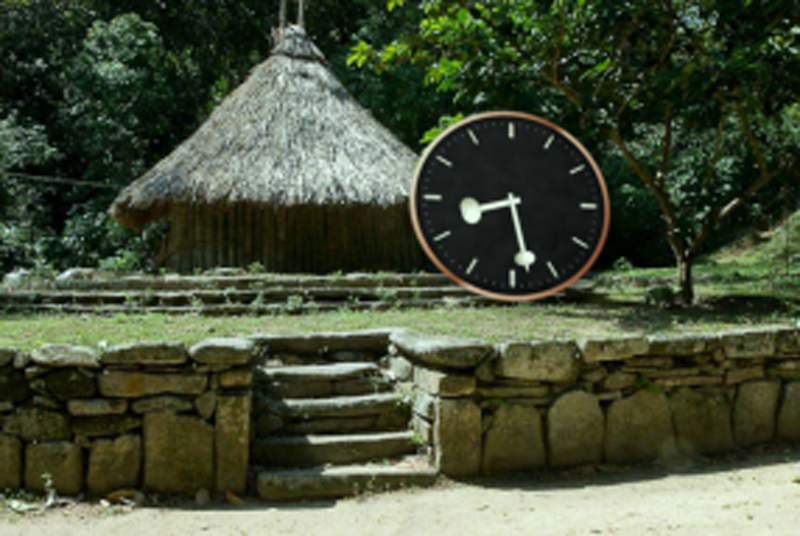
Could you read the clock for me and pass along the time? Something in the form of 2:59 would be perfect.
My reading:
8:28
